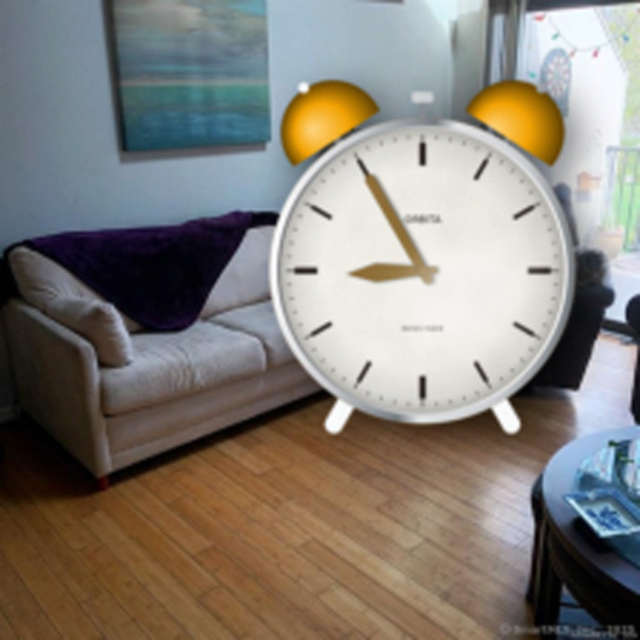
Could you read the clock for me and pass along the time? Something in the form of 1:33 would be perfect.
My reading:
8:55
